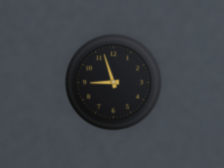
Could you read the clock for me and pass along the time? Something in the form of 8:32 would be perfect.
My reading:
8:57
